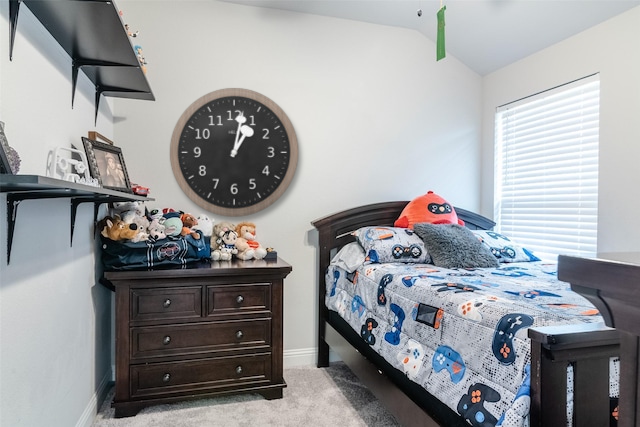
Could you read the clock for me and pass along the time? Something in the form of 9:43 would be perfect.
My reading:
1:02
